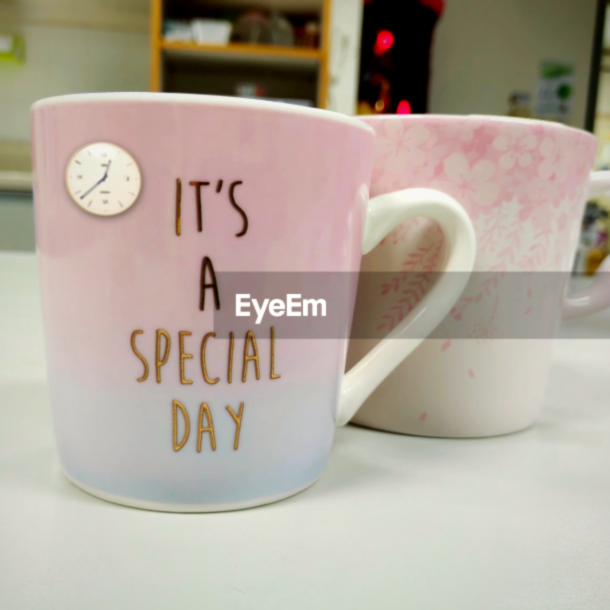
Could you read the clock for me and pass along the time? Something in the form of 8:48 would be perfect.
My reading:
12:38
